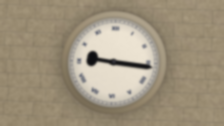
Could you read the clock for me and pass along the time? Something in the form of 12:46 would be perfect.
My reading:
9:16
